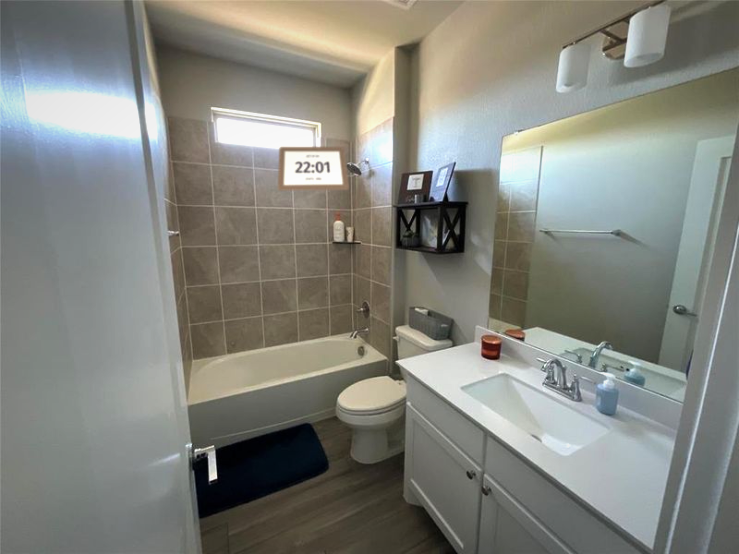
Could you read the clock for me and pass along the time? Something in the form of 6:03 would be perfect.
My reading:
22:01
